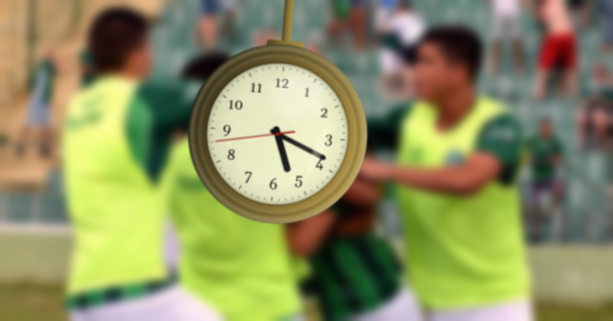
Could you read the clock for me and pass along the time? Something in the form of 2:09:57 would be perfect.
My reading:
5:18:43
